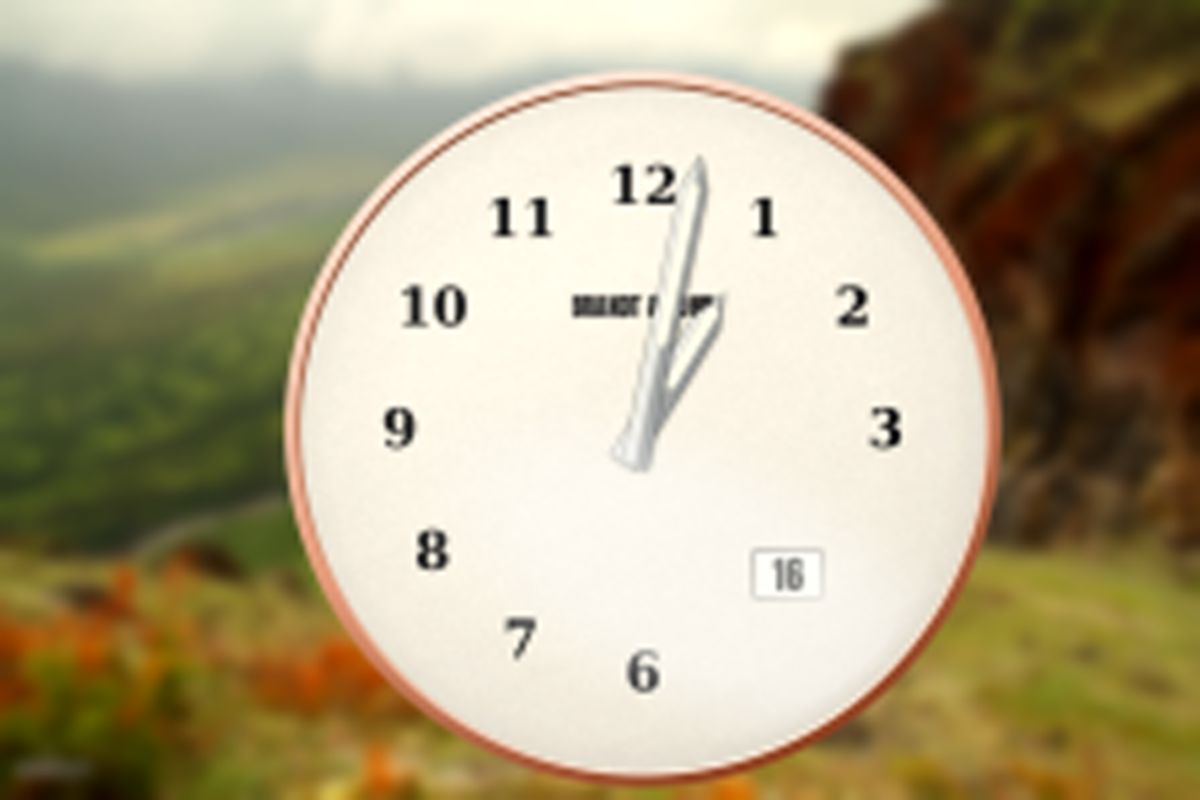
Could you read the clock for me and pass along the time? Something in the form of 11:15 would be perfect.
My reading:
1:02
